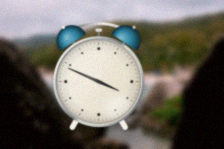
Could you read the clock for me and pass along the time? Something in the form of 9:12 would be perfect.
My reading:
3:49
